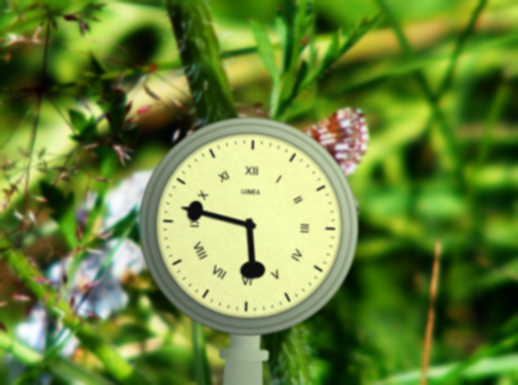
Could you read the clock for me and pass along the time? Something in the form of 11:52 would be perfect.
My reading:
5:47
